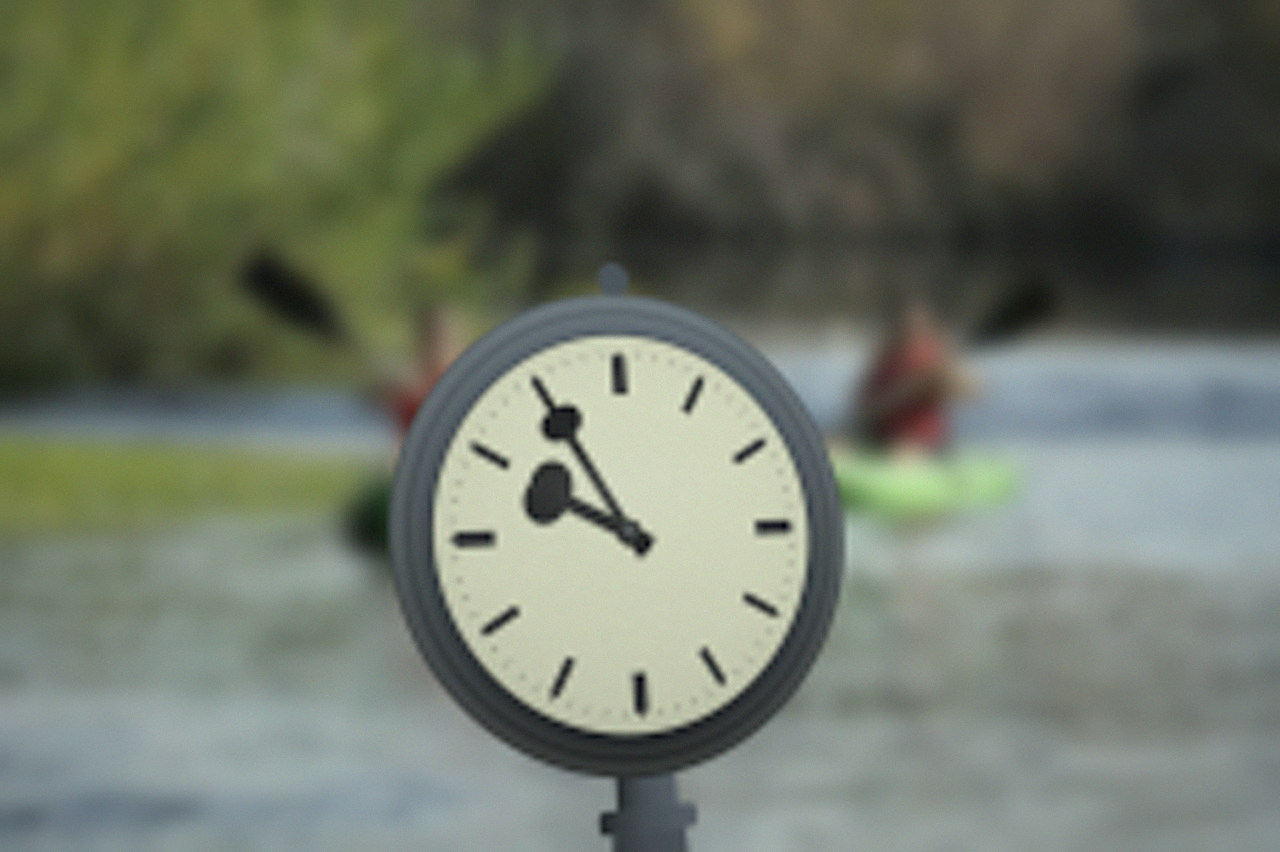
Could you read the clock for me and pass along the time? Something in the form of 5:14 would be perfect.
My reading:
9:55
